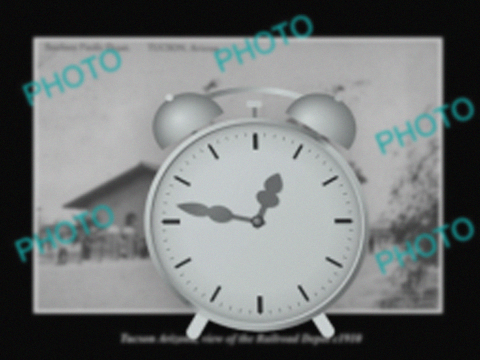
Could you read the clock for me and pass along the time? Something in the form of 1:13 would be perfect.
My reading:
12:47
